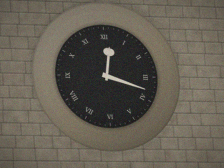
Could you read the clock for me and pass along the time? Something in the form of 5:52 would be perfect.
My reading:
12:18
